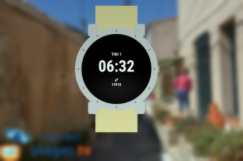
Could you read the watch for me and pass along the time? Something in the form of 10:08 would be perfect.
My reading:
6:32
